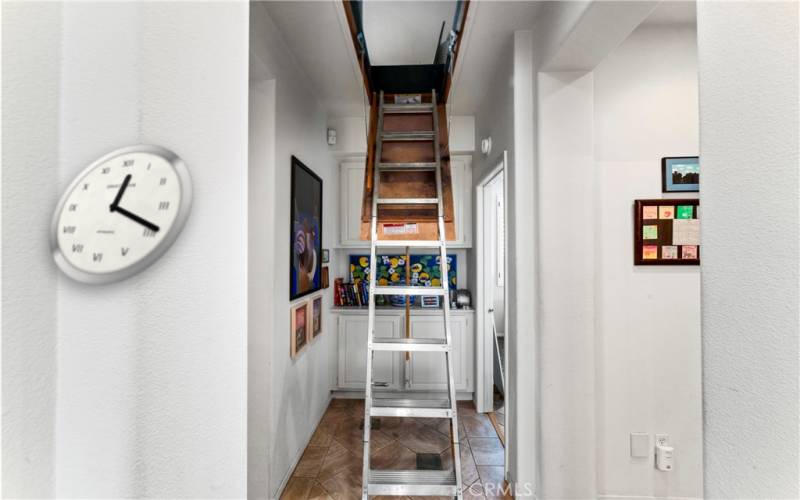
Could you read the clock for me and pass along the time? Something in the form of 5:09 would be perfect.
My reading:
12:19
